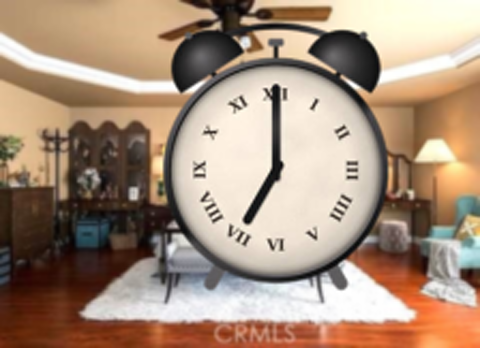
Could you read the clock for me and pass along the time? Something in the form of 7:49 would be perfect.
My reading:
7:00
